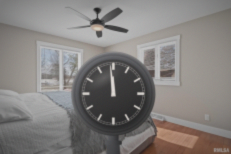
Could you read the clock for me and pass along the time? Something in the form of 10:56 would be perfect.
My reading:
11:59
